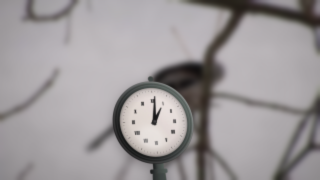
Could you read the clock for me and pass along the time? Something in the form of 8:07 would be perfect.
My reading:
1:01
